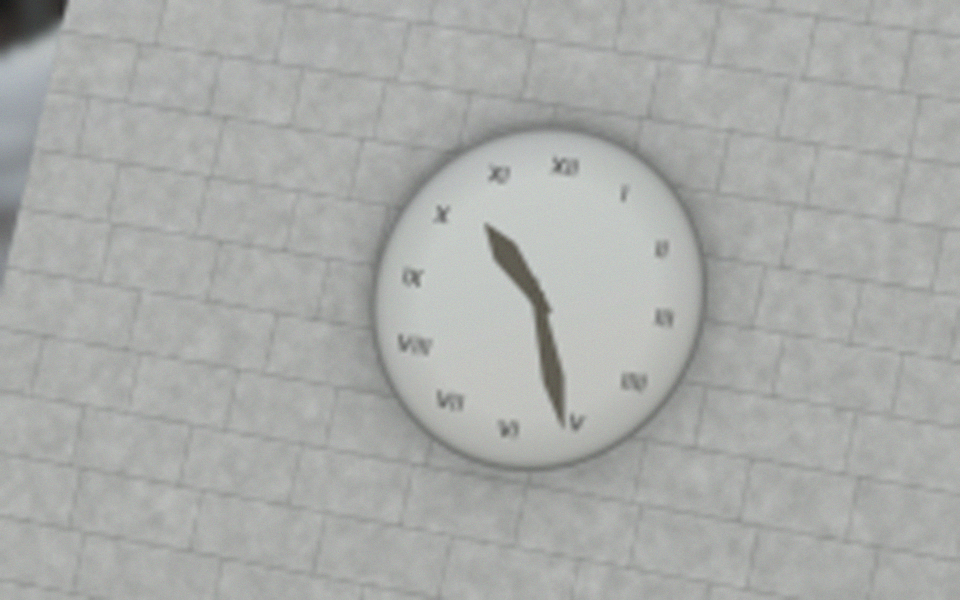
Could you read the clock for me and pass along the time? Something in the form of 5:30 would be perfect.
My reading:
10:26
